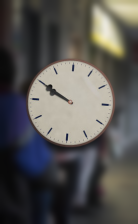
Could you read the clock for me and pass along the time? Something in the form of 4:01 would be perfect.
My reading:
9:50
